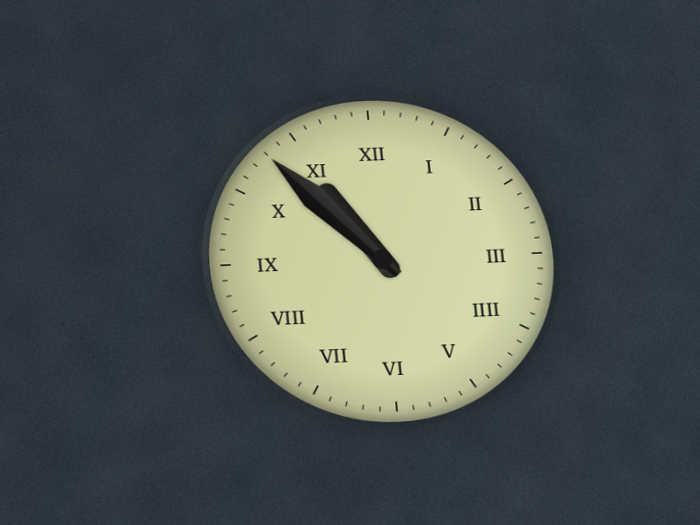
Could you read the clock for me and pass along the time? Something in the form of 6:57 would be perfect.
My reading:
10:53
